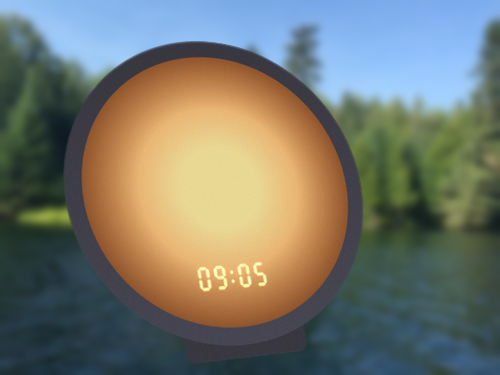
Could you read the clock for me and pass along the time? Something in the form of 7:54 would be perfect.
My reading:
9:05
